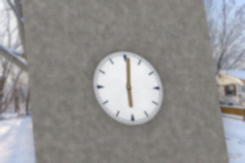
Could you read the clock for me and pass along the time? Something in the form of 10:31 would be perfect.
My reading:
6:01
